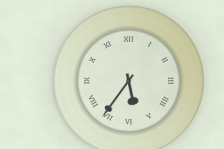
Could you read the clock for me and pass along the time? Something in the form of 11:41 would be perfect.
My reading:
5:36
